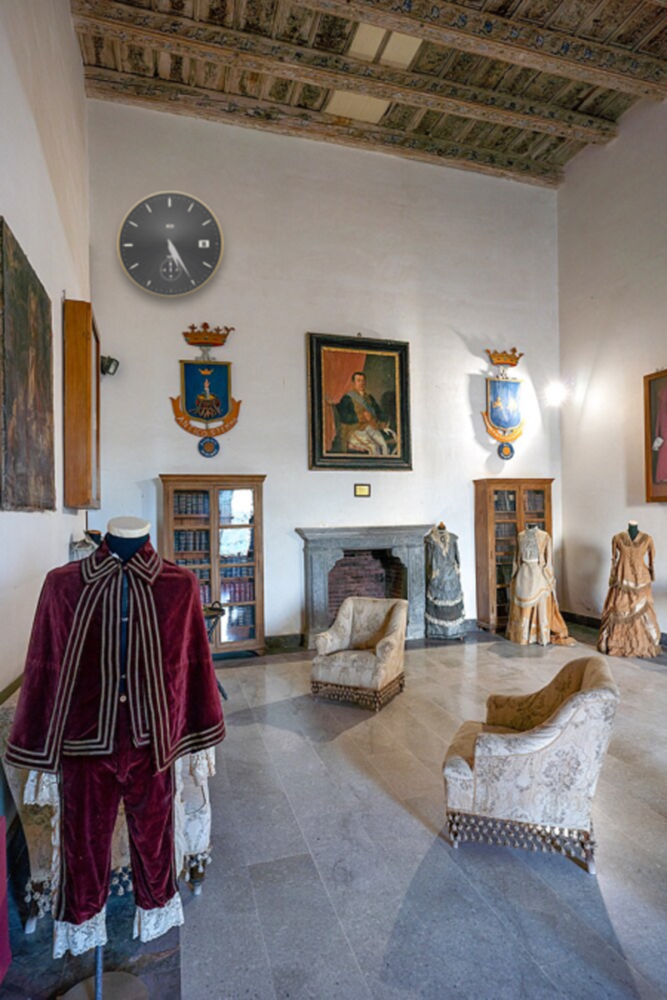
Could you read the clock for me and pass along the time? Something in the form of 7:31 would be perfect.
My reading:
5:25
